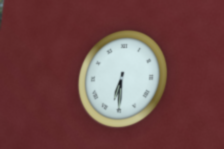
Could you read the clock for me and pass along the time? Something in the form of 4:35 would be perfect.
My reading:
6:30
